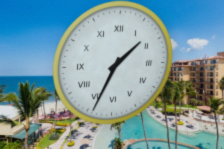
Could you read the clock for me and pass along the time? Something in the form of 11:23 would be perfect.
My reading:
1:34
